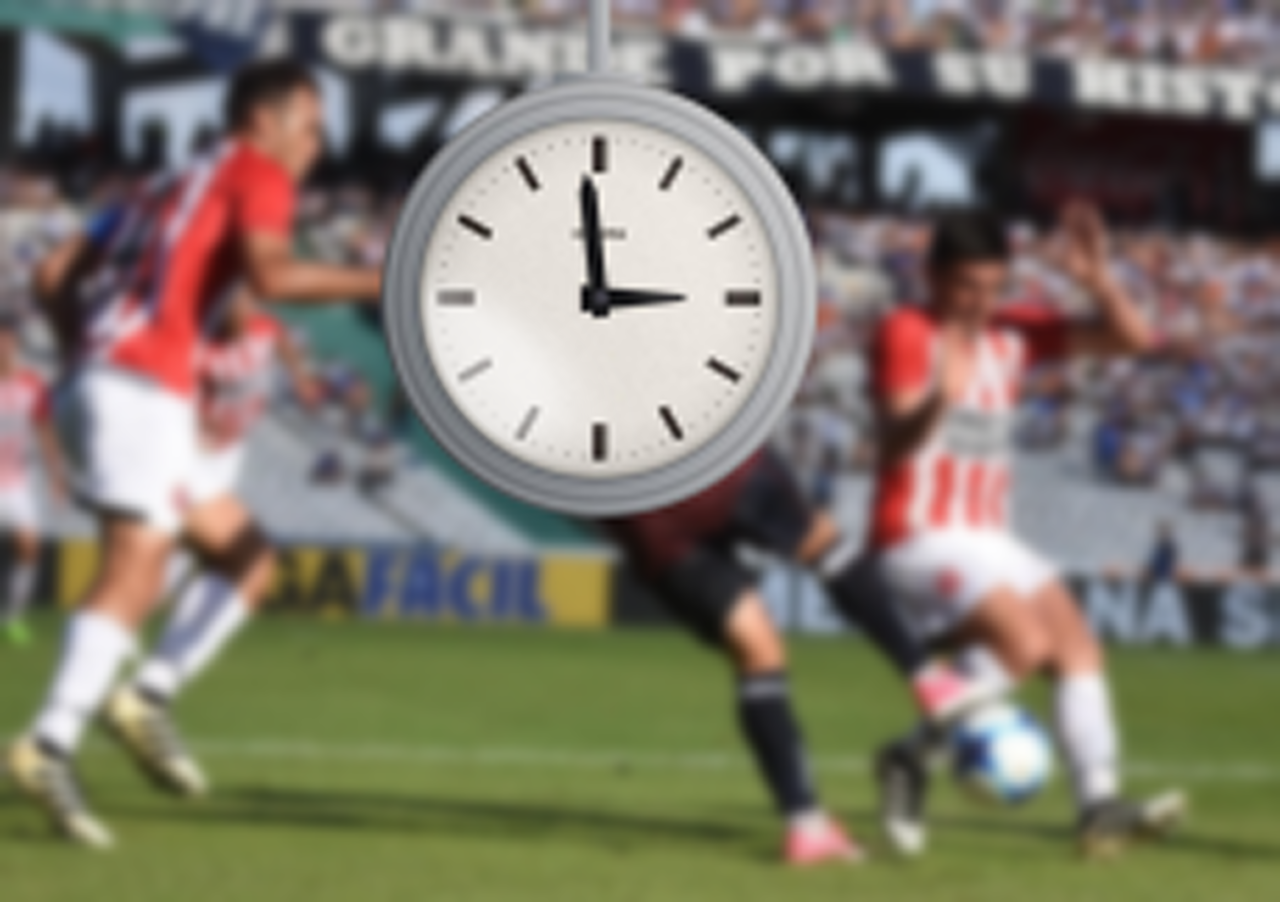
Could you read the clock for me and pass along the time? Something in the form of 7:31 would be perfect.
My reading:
2:59
